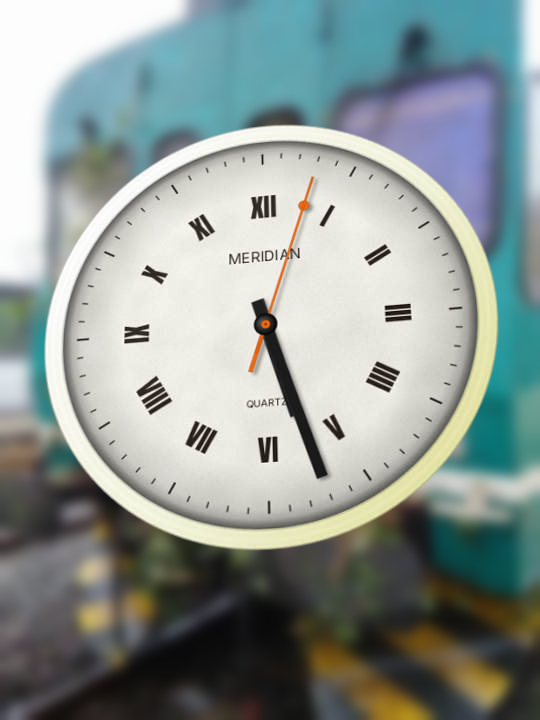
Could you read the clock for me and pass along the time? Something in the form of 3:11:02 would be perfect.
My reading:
5:27:03
